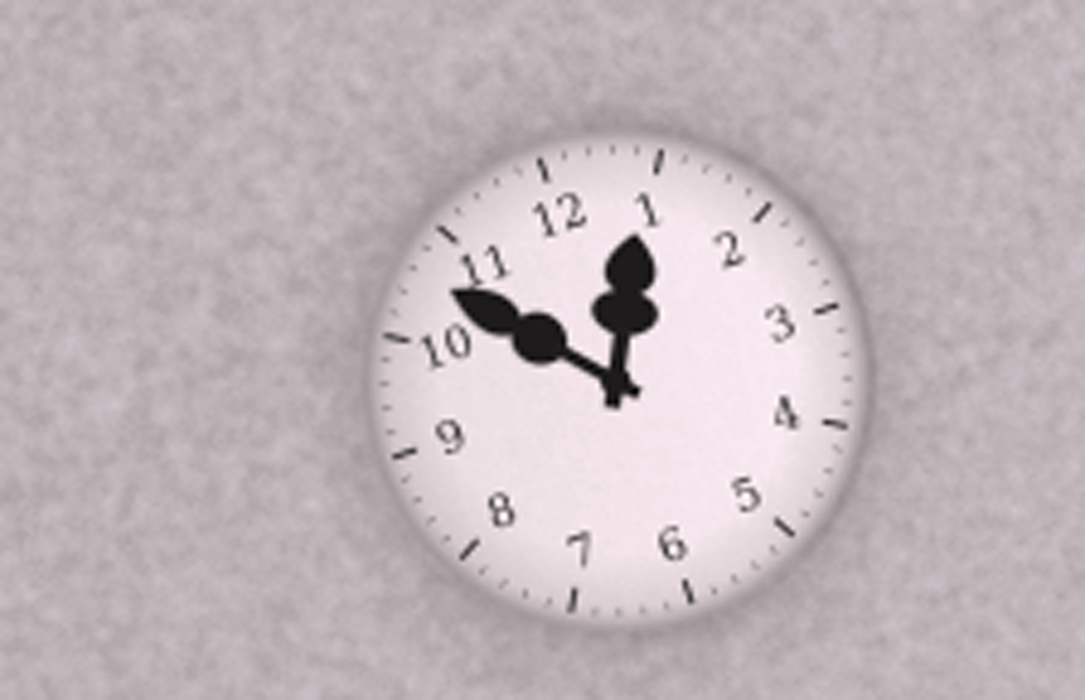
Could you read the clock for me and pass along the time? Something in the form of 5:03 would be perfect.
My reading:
12:53
